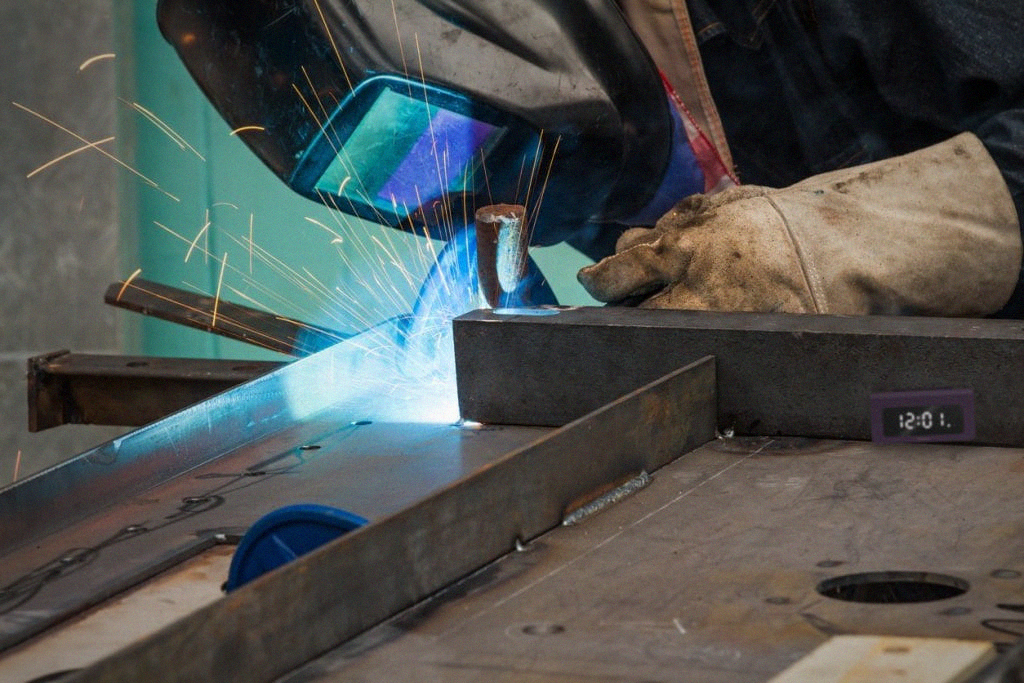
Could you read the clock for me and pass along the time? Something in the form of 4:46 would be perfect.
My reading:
12:01
